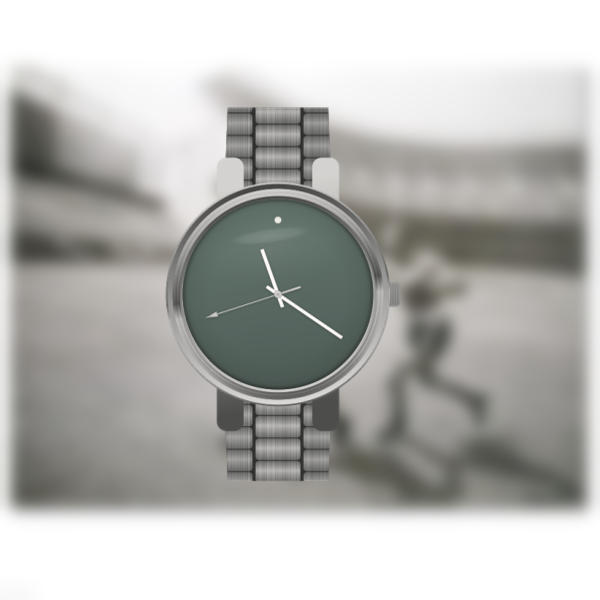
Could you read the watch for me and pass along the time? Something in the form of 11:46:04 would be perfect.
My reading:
11:20:42
